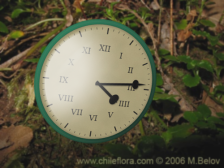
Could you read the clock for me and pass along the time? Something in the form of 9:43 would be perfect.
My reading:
4:14
